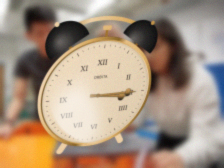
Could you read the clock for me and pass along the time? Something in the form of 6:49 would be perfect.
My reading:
3:15
